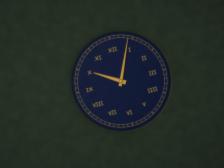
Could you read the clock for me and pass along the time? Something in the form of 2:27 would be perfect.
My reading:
10:04
